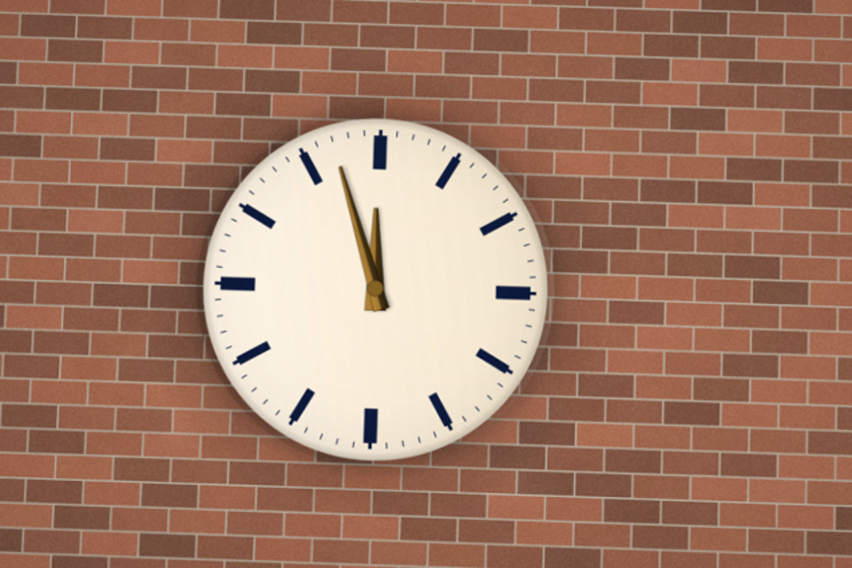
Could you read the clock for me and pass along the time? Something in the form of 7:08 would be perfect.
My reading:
11:57
